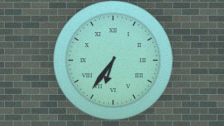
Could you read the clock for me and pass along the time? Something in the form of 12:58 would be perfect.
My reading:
6:36
